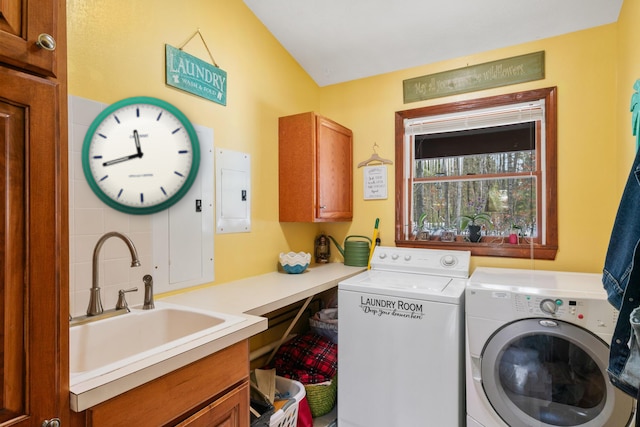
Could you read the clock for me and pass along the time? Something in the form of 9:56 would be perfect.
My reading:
11:43
